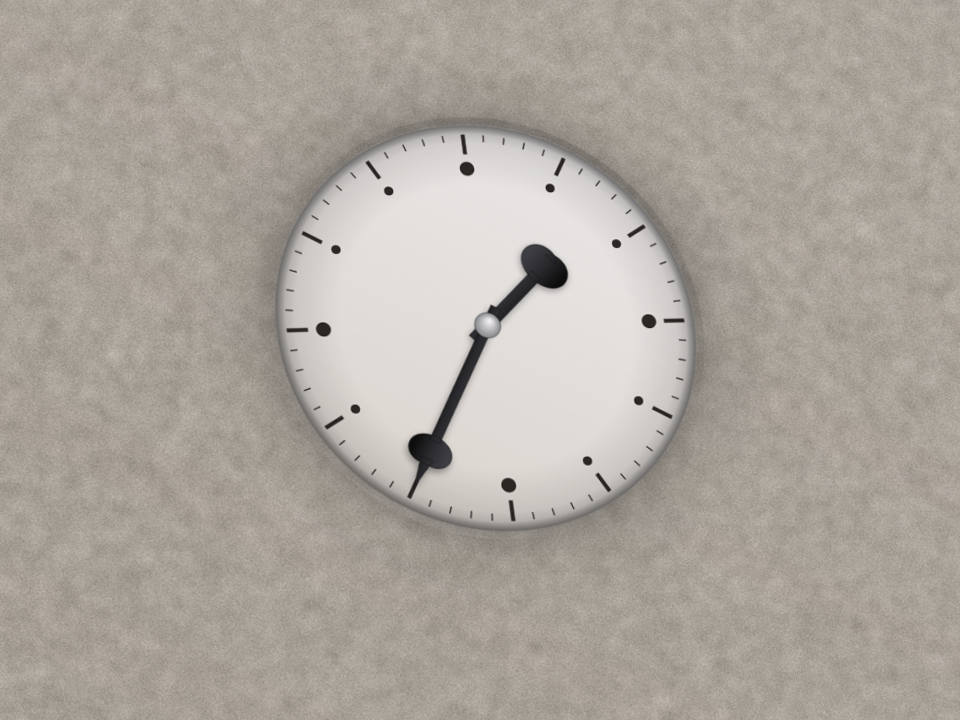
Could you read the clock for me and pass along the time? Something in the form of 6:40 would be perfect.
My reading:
1:35
